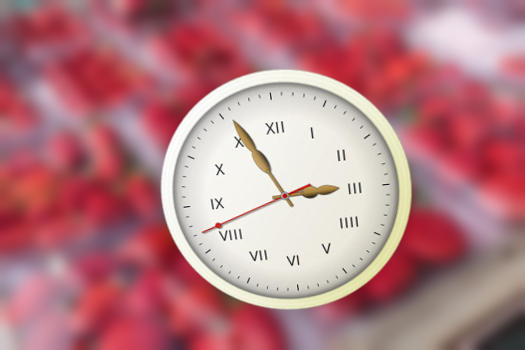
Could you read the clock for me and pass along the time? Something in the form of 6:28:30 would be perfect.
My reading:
2:55:42
